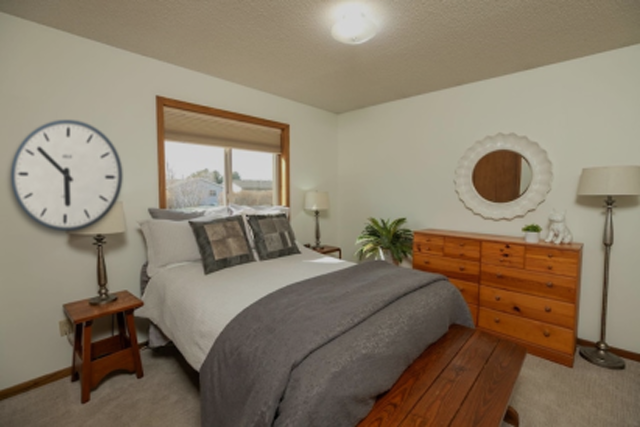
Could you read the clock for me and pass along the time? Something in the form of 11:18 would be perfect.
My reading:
5:52
